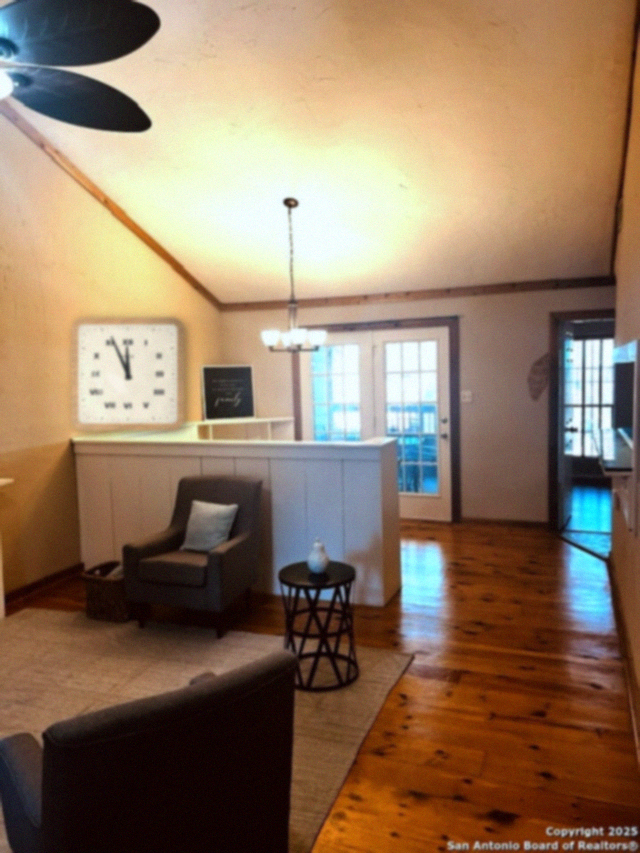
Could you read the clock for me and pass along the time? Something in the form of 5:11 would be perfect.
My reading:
11:56
